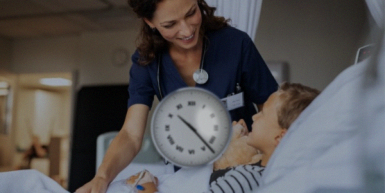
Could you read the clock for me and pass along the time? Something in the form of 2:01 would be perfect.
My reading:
10:23
